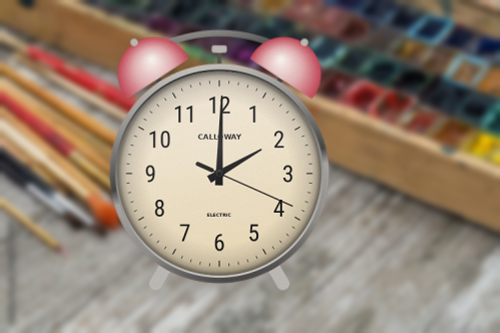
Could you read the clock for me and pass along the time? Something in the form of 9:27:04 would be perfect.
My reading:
2:00:19
